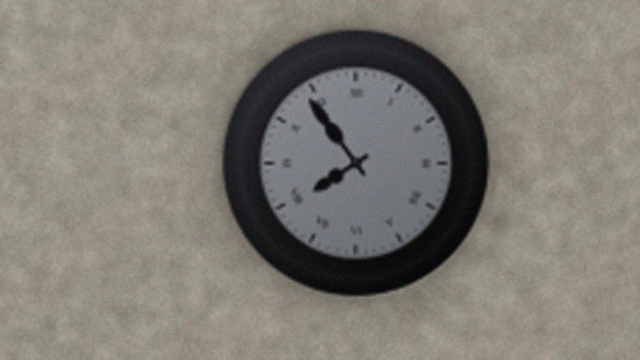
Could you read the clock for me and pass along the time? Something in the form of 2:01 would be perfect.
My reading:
7:54
